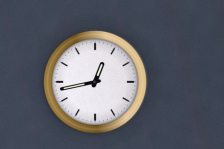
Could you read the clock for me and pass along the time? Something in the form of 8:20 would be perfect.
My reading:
12:43
